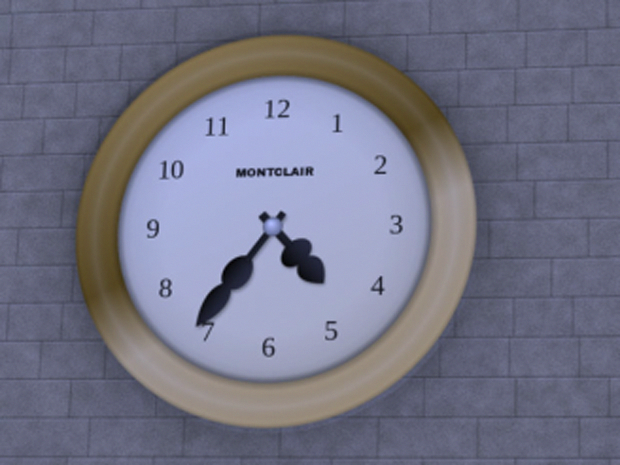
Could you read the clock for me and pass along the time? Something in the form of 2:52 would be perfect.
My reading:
4:36
